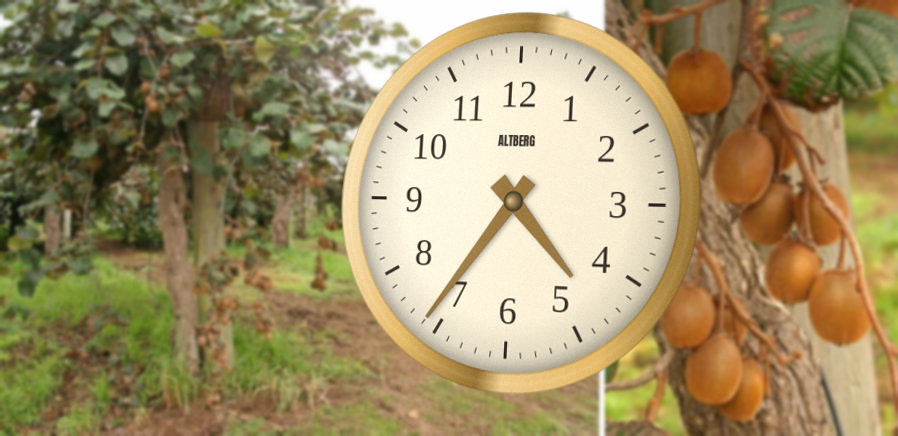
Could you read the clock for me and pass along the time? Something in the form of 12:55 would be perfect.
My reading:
4:36
